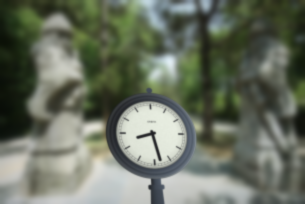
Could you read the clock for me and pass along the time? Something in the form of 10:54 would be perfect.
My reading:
8:28
